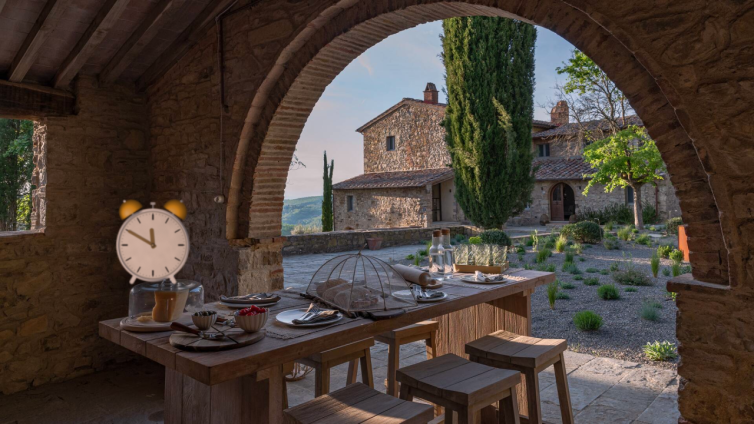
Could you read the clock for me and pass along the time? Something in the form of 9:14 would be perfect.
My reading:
11:50
